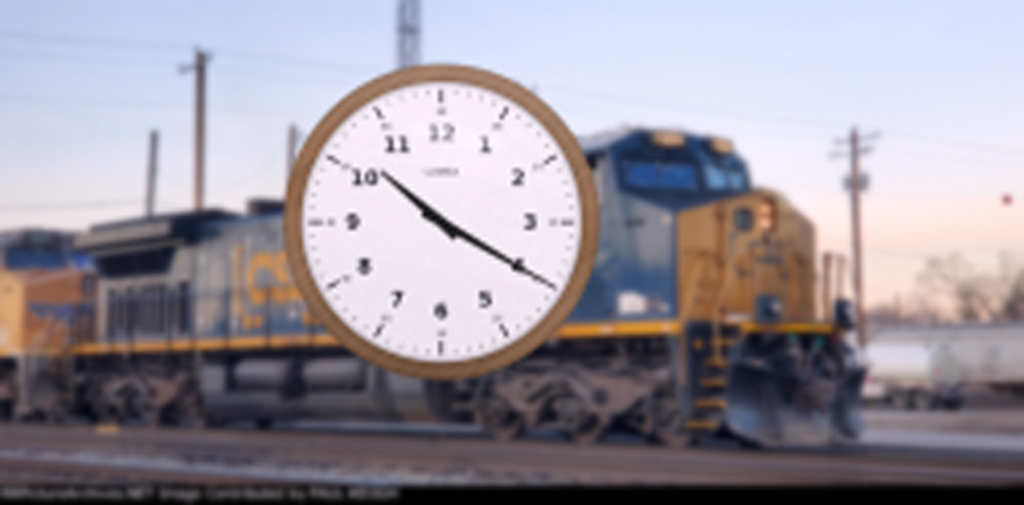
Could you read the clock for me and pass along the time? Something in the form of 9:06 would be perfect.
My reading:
10:20
